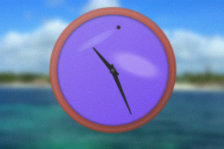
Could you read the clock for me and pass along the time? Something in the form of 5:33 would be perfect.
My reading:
10:25
